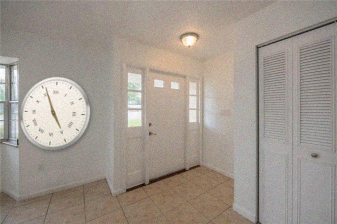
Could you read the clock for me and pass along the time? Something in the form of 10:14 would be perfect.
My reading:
4:56
